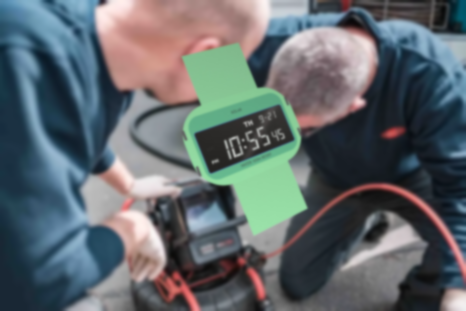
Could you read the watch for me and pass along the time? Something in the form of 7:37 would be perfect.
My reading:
10:55
